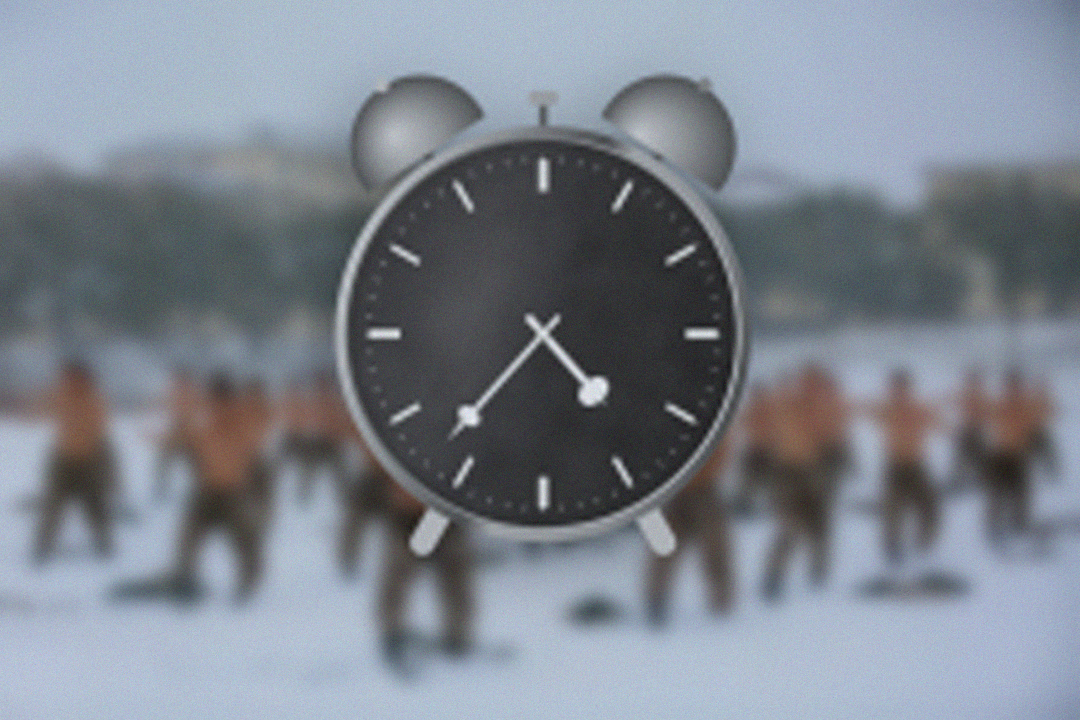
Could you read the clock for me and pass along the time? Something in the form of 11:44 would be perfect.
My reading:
4:37
